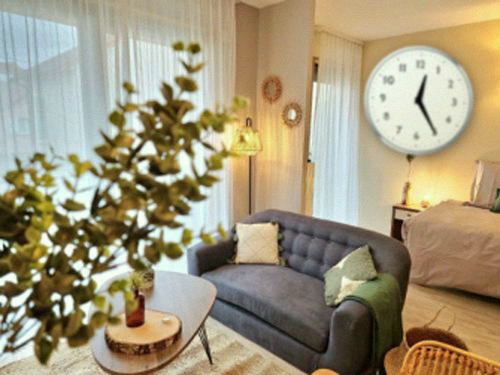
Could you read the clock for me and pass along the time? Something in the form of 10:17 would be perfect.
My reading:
12:25
